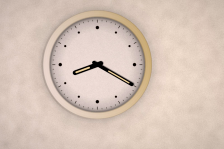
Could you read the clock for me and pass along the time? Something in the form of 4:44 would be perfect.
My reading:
8:20
